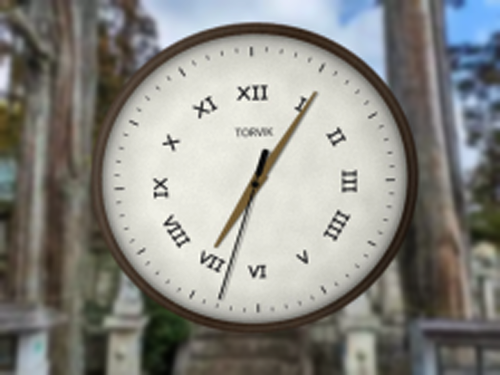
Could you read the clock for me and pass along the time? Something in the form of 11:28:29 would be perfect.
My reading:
7:05:33
